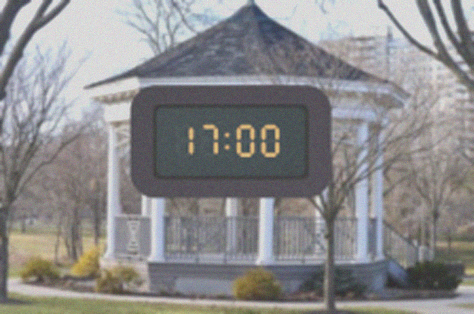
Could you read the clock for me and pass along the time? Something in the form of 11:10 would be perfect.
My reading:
17:00
